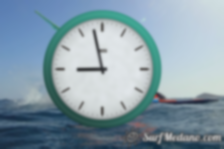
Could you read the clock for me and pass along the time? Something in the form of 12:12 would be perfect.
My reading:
8:58
